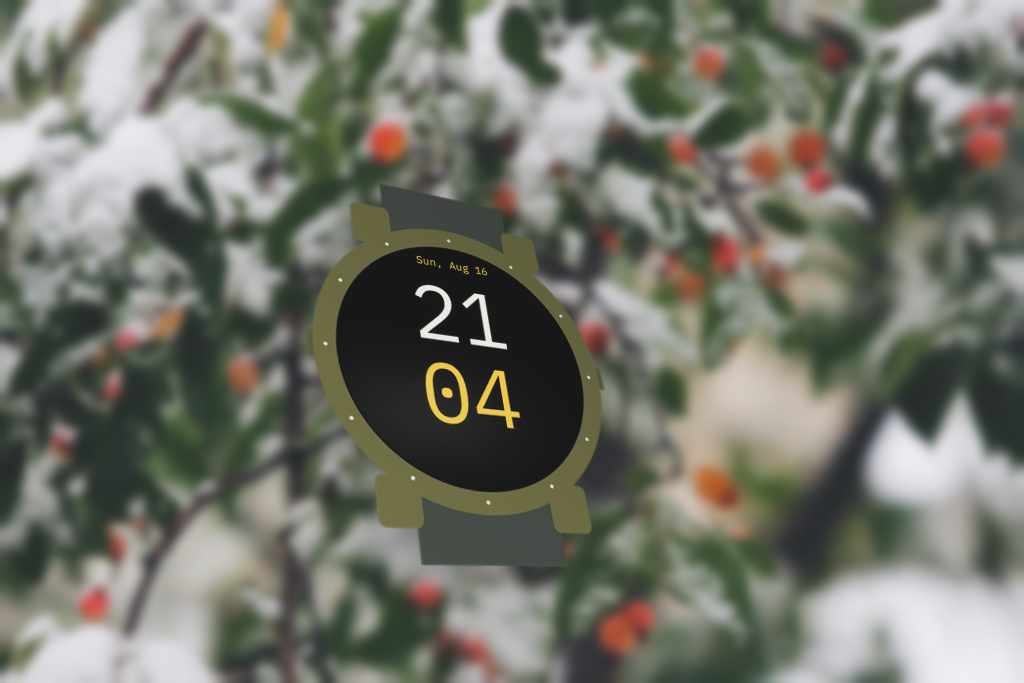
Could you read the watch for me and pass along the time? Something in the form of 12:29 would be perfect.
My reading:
21:04
